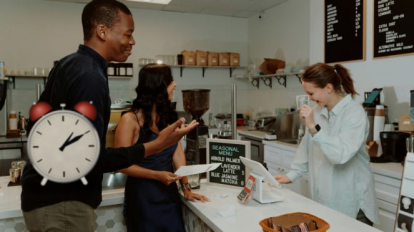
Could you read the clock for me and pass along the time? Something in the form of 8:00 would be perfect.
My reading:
1:10
